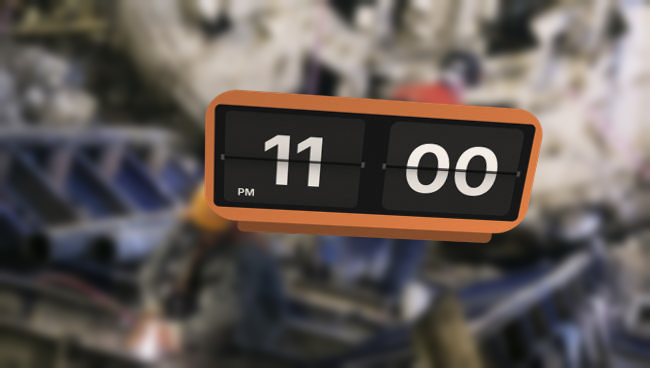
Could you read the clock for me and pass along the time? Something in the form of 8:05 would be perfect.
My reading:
11:00
